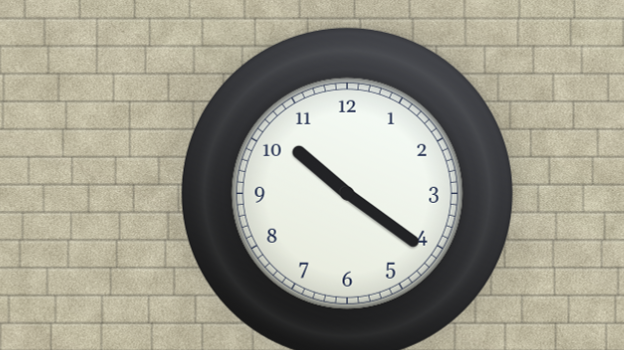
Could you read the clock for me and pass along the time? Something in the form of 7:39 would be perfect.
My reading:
10:21
